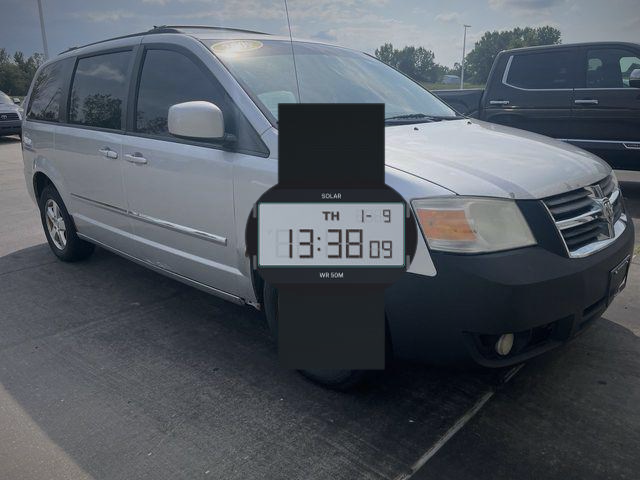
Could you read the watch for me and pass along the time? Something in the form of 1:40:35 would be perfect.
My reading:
13:38:09
